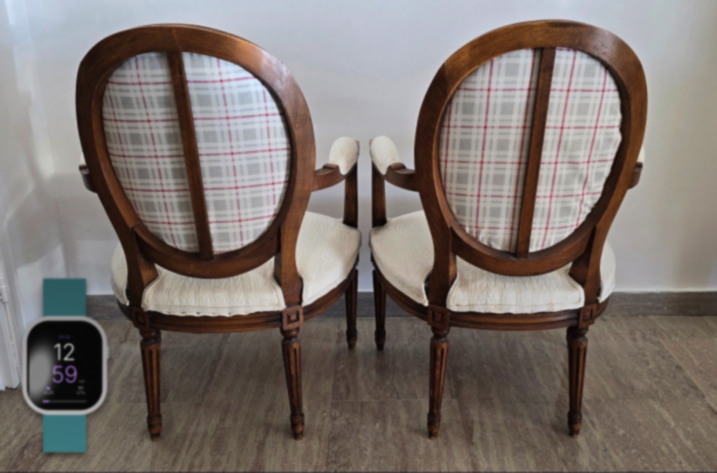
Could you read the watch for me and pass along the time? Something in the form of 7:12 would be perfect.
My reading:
12:59
